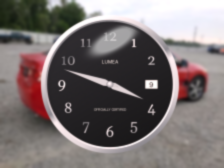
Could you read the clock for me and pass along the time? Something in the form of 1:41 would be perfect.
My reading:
3:48
